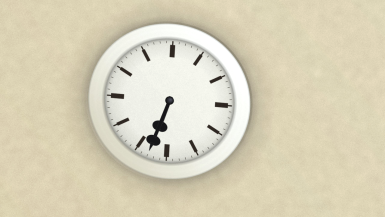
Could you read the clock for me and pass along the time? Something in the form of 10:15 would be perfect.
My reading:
6:33
